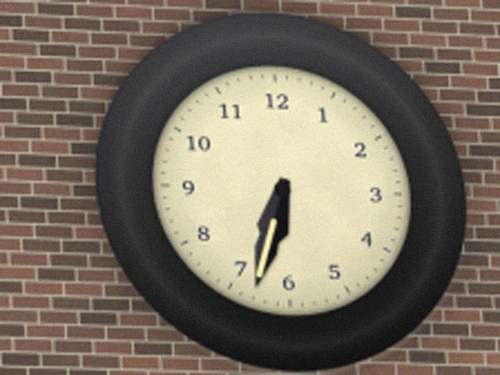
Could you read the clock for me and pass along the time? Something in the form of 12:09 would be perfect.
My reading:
6:33
